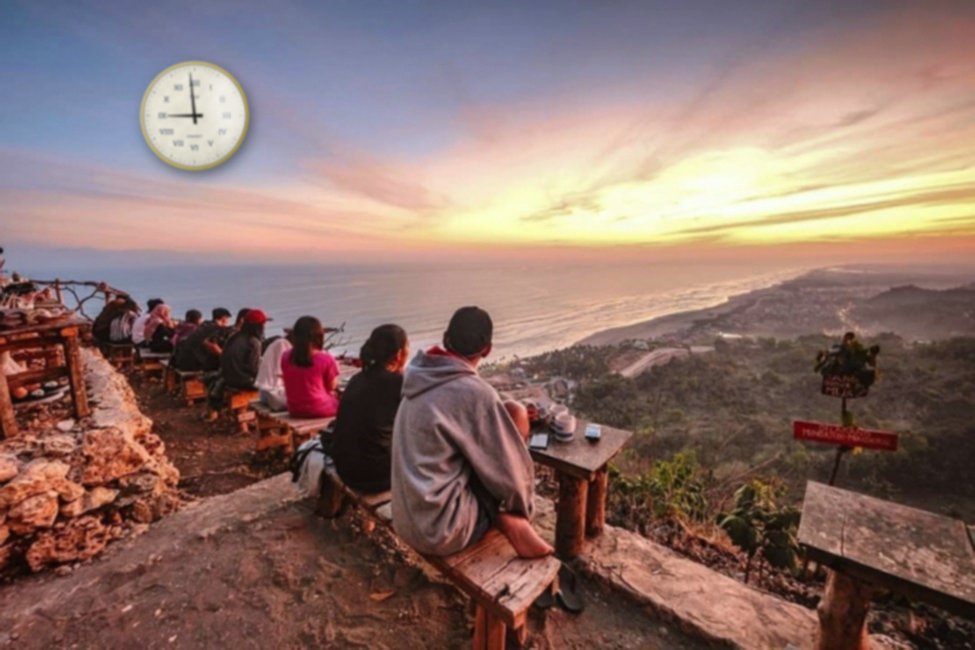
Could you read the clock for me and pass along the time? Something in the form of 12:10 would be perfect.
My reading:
8:59
